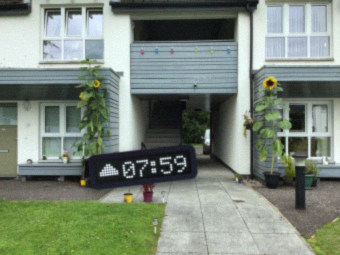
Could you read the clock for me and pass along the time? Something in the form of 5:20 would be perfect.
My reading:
7:59
